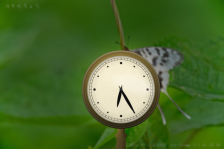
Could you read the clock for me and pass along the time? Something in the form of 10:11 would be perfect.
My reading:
6:25
